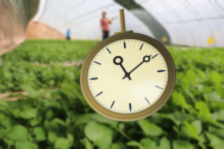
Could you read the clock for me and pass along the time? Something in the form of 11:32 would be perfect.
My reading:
11:09
